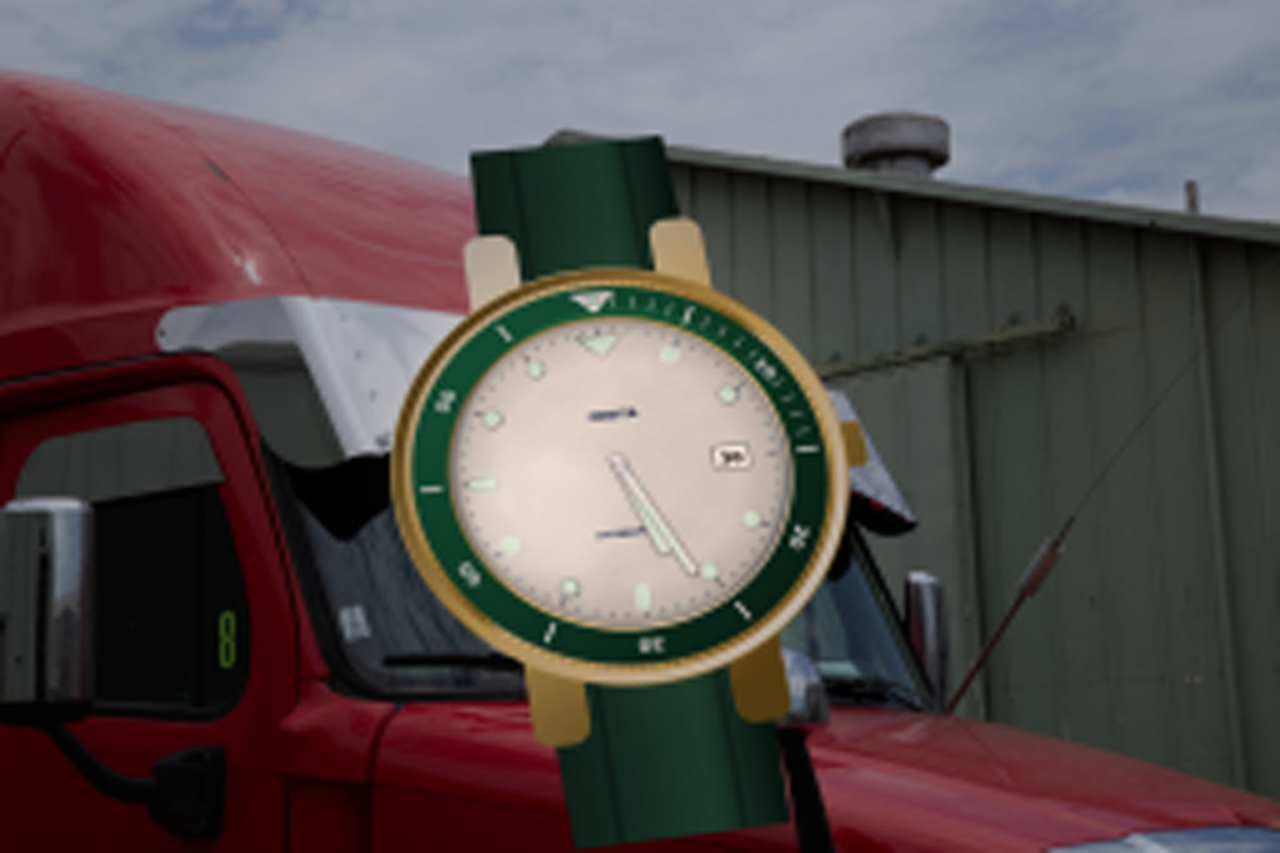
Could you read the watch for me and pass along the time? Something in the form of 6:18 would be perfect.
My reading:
5:26
